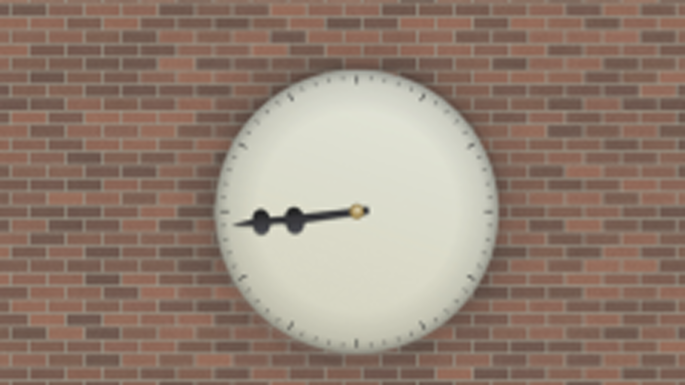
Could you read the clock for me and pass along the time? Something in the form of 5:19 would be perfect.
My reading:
8:44
